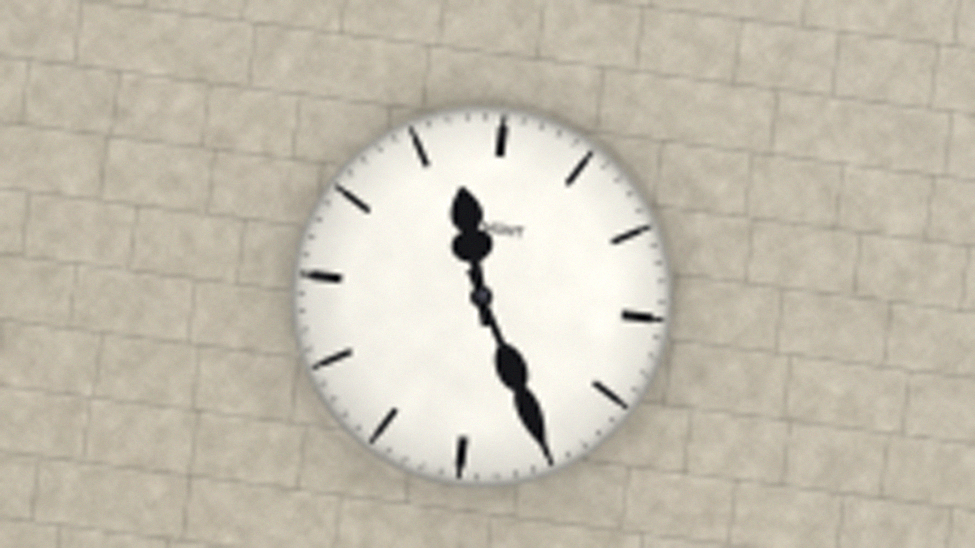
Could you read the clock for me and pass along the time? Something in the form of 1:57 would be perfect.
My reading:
11:25
